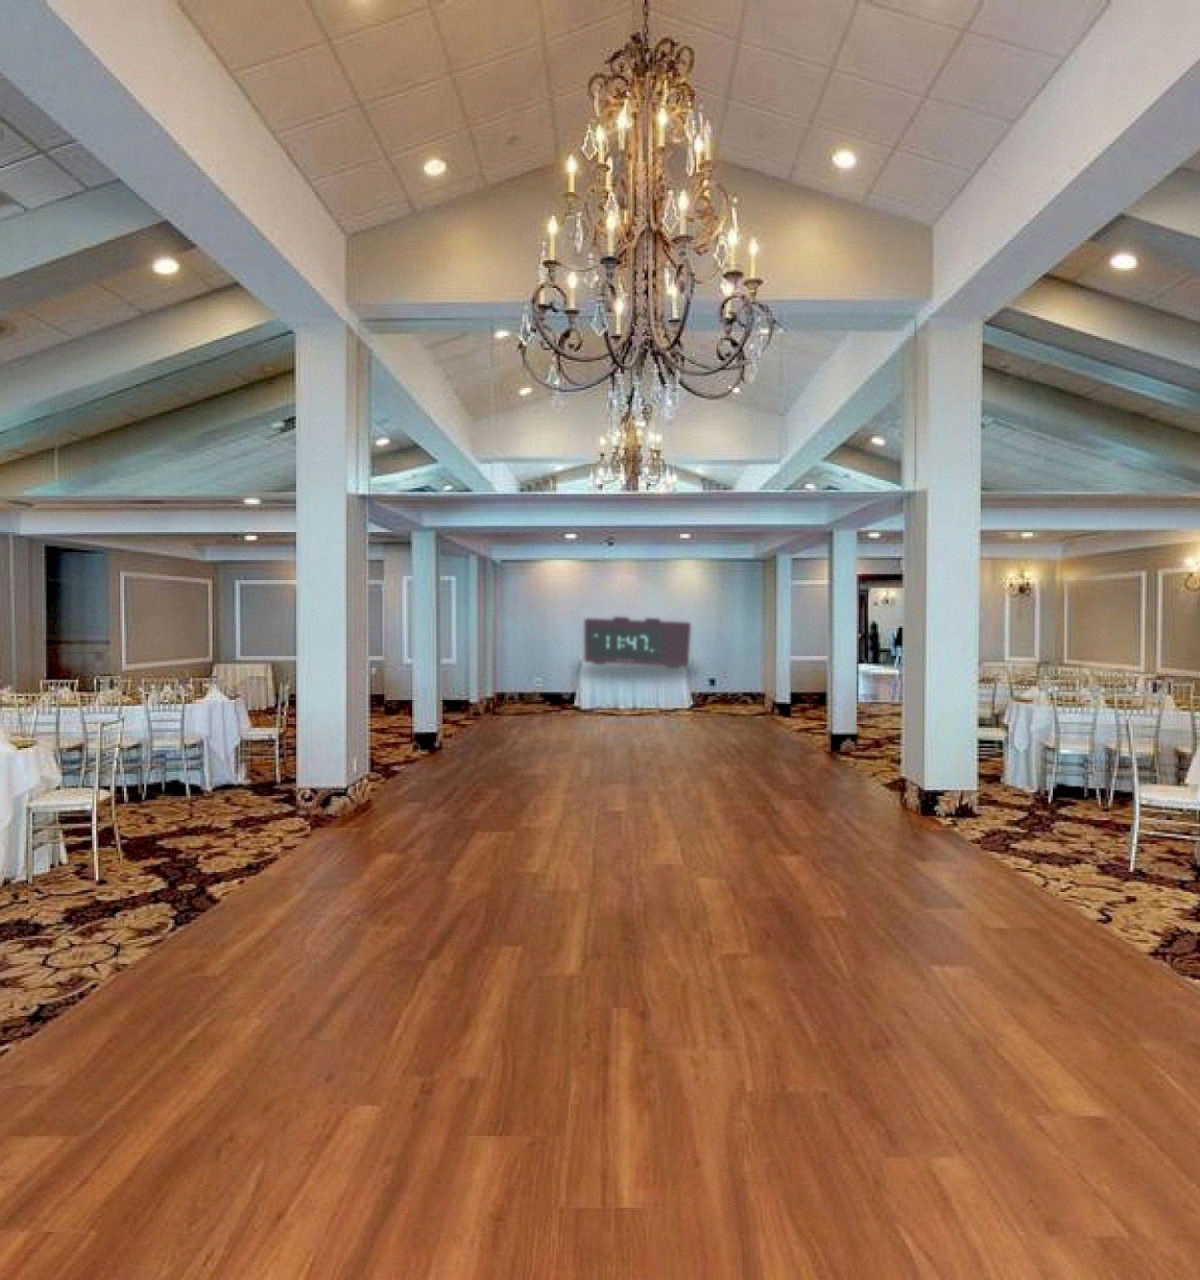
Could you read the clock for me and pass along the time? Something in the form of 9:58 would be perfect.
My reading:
11:47
